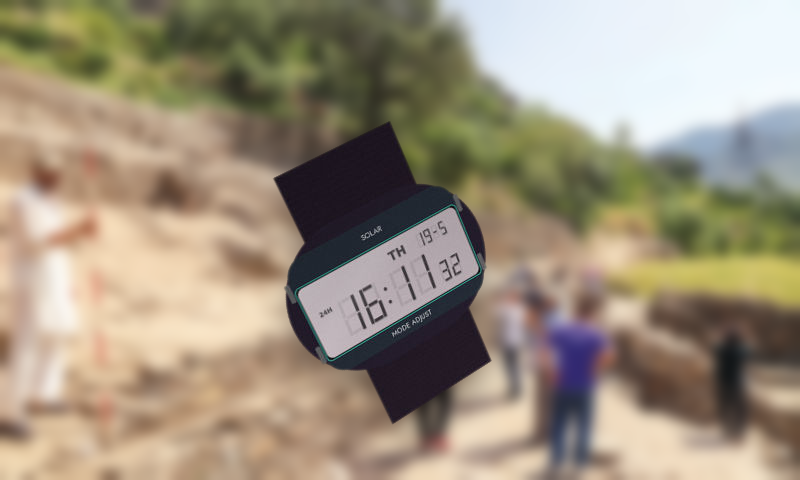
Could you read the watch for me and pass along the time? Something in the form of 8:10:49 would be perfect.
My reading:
16:11:32
